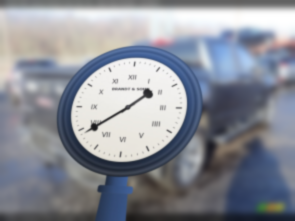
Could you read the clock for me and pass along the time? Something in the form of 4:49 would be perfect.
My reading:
1:39
